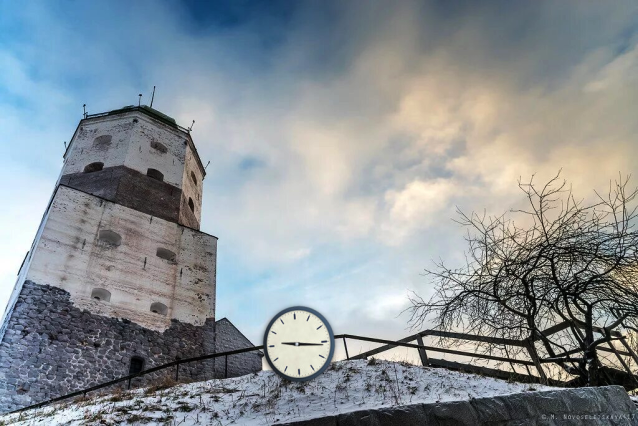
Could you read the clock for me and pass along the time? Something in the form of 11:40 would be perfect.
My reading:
9:16
